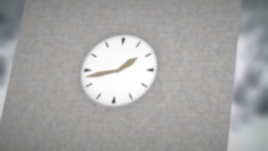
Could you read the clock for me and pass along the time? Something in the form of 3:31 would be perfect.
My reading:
1:43
